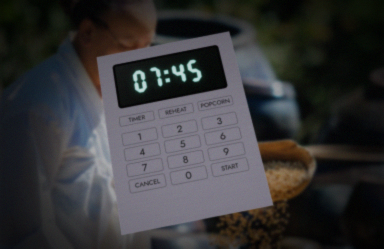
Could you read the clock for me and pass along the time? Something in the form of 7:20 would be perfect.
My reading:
7:45
